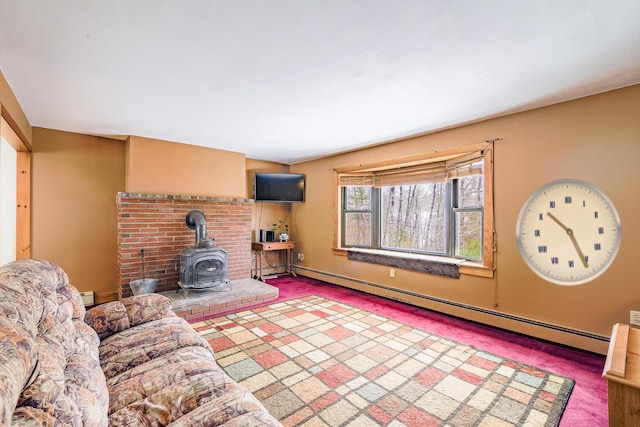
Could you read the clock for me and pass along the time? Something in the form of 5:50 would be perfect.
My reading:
10:26
